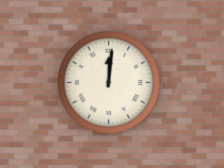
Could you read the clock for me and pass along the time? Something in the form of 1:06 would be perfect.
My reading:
12:01
